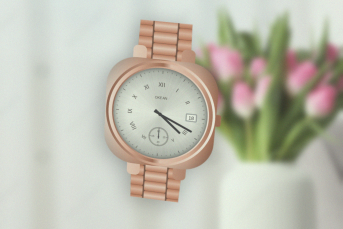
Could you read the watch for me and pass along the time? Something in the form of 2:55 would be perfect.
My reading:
4:19
